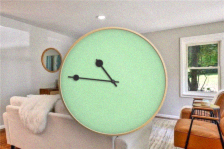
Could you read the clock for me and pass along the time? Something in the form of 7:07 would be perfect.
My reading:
10:46
